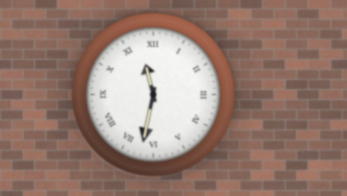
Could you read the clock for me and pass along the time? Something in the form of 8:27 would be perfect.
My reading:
11:32
